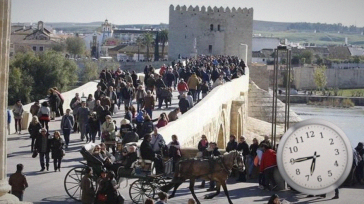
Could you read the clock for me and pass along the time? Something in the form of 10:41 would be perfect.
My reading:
6:45
